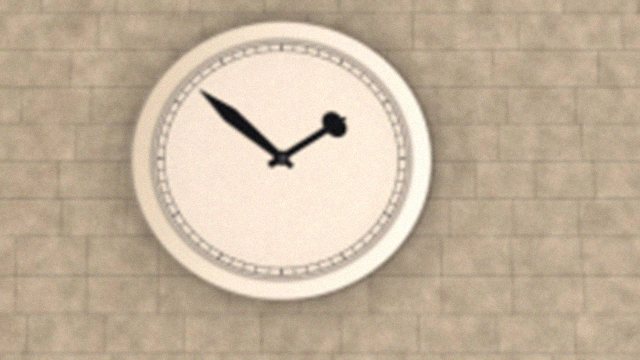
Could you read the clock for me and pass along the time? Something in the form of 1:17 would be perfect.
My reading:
1:52
